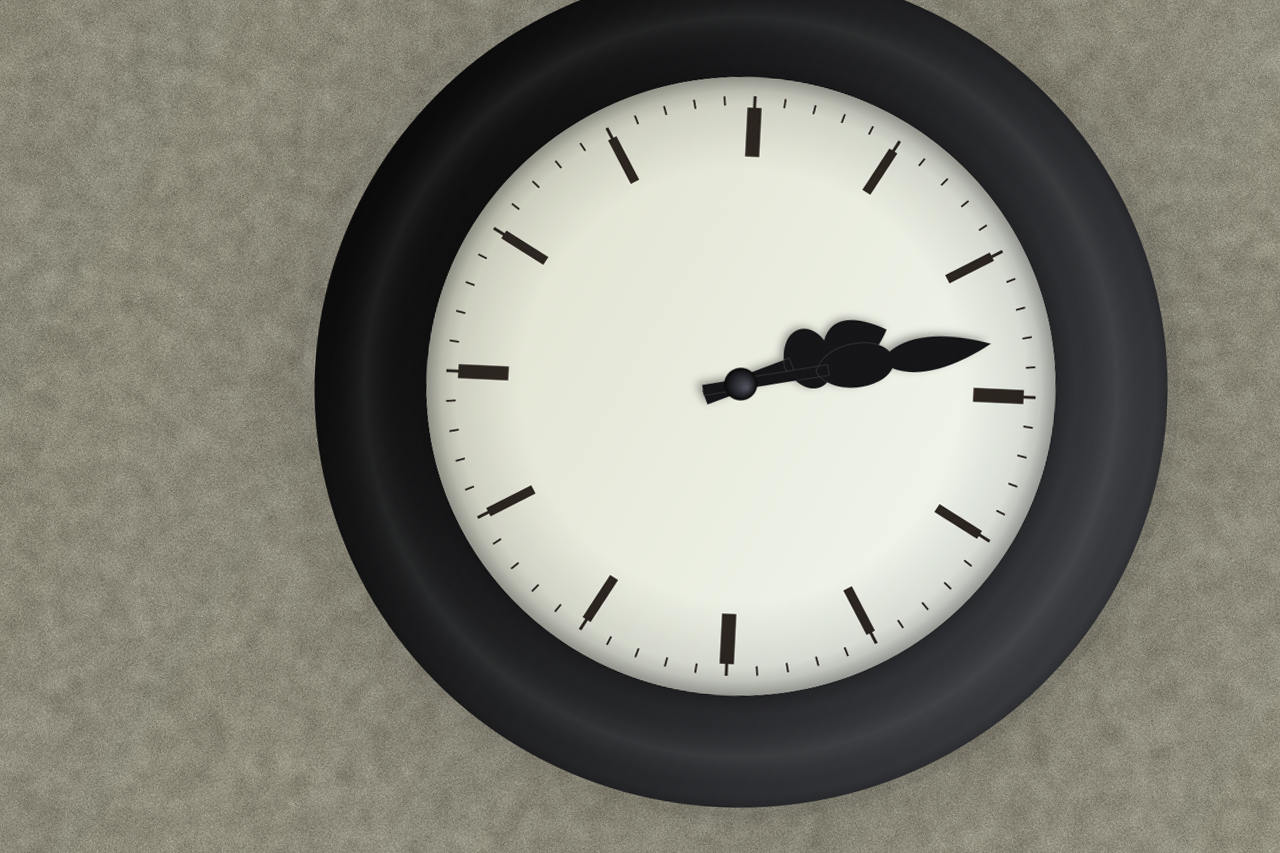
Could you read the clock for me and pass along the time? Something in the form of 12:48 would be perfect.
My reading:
2:13
